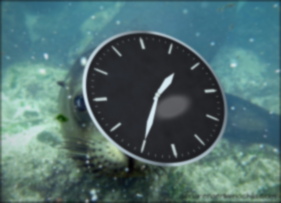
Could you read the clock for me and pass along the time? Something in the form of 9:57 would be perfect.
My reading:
1:35
